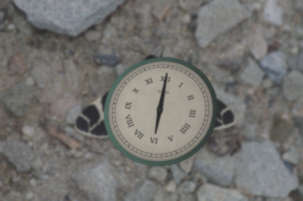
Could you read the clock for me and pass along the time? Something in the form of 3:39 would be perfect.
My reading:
6:00
